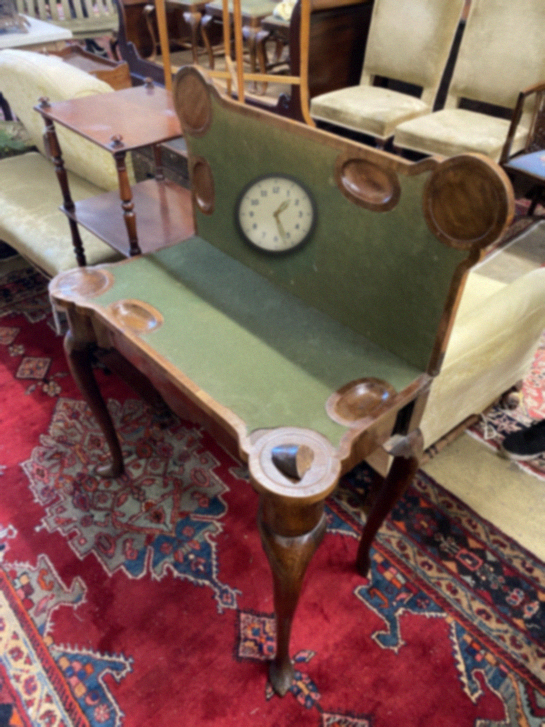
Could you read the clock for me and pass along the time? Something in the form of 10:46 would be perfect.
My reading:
1:27
